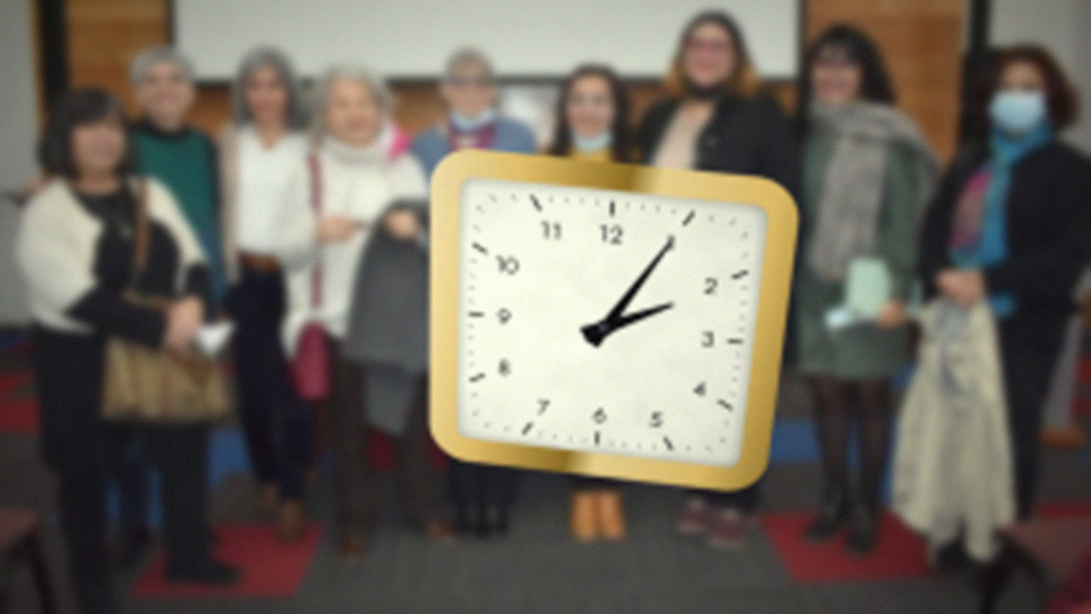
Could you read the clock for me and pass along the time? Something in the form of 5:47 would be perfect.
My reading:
2:05
